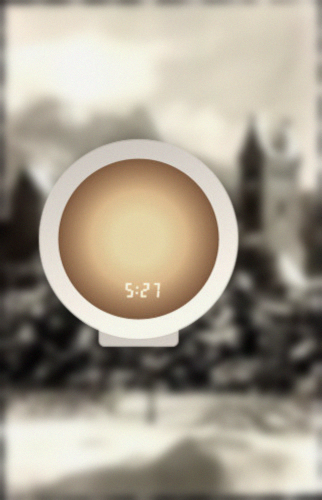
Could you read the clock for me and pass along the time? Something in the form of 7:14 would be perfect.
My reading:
5:27
